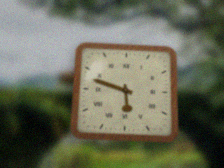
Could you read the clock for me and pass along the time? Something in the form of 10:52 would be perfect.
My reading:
5:48
